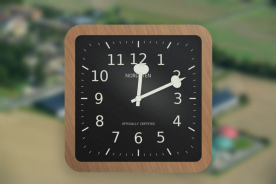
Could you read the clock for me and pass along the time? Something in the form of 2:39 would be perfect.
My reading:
12:11
